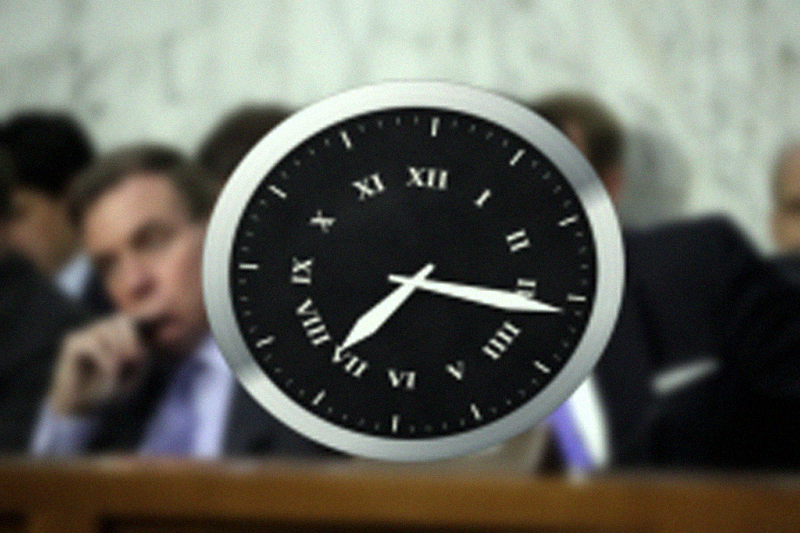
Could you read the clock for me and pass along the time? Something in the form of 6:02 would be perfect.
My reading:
7:16
